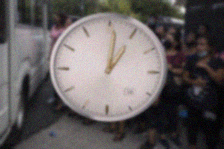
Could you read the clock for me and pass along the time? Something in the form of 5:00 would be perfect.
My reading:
1:01
